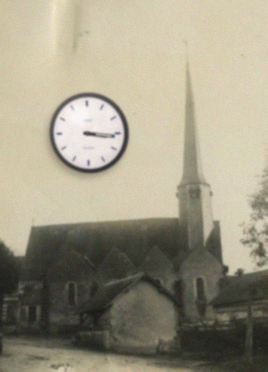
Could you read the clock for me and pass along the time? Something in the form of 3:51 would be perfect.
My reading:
3:16
